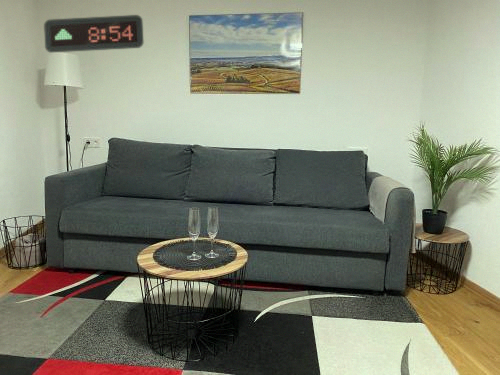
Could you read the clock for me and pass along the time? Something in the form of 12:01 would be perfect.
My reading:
8:54
